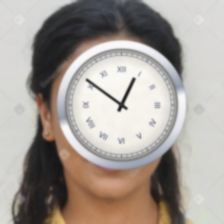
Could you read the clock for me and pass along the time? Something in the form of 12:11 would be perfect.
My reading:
12:51
